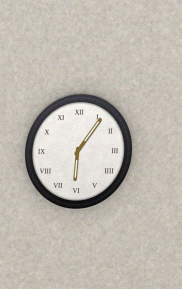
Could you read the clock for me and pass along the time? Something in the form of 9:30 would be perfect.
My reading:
6:06
